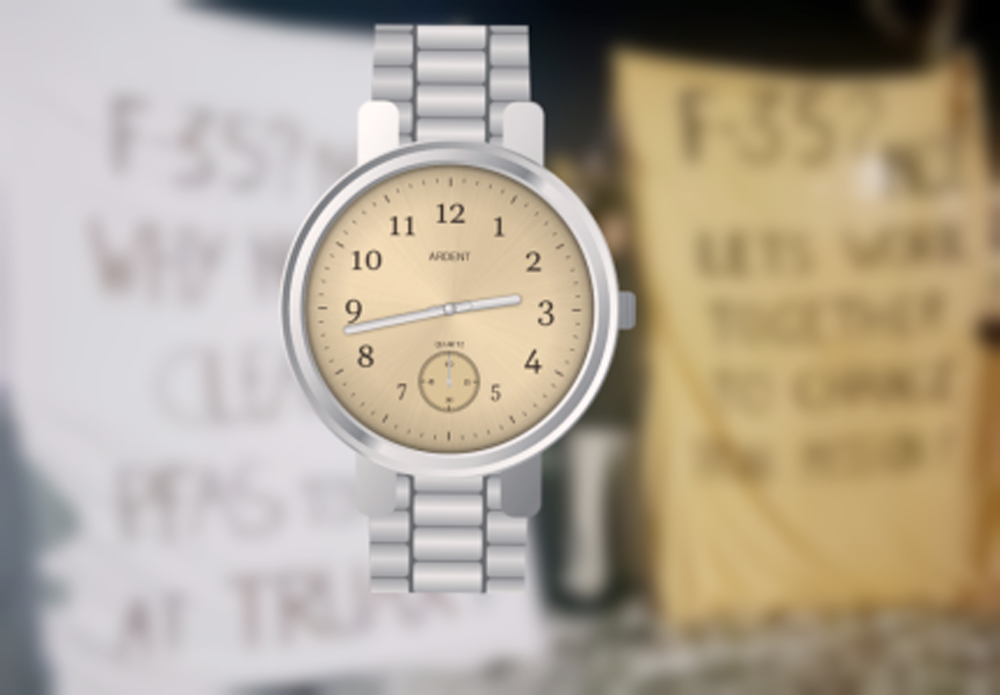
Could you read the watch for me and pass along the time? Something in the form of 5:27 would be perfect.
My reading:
2:43
